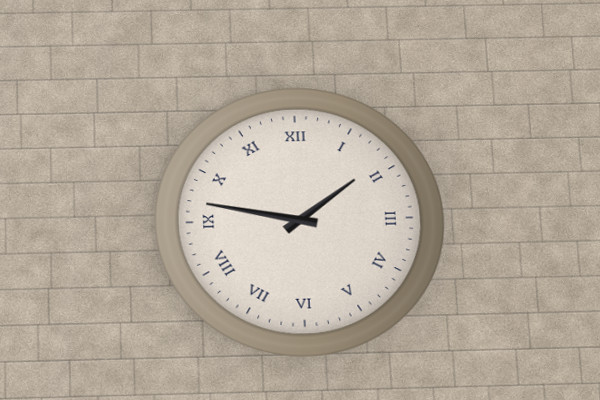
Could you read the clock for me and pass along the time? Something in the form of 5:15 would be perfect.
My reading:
1:47
